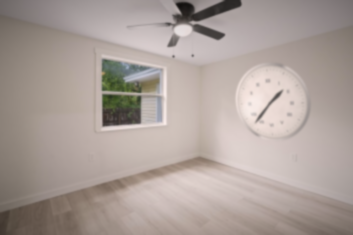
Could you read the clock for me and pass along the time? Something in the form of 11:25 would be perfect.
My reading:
1:37
